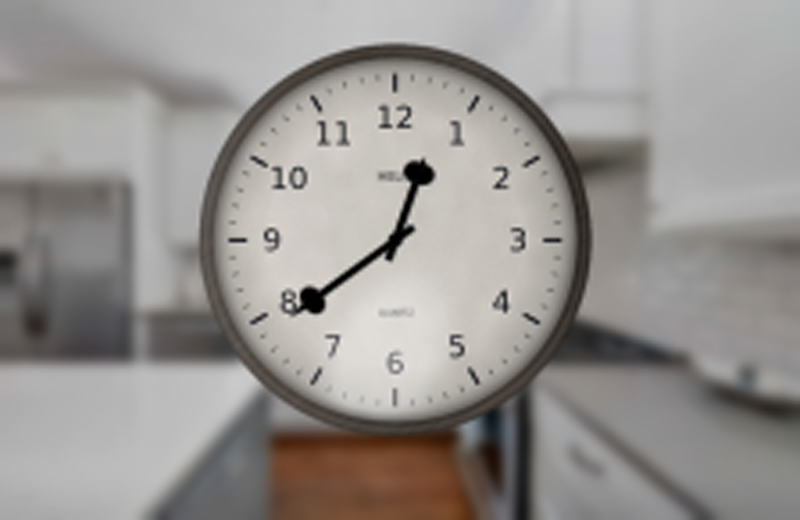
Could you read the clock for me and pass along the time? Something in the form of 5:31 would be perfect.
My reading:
12:39
